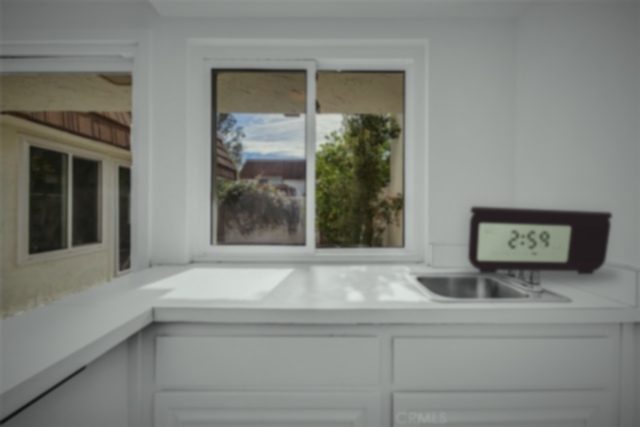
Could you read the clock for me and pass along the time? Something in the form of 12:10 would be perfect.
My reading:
2:59
